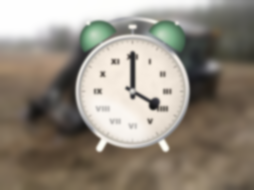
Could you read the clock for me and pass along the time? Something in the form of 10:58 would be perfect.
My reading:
4:00
